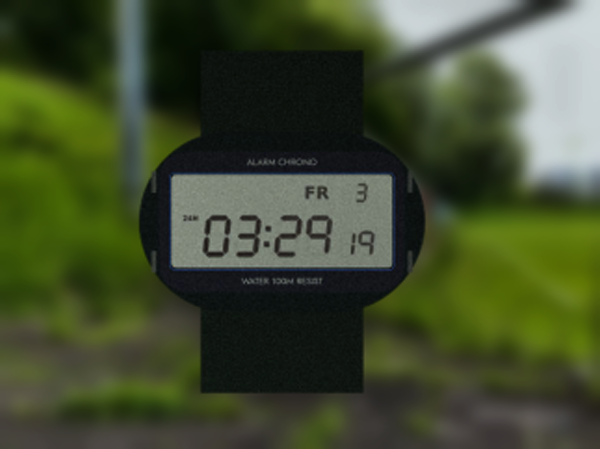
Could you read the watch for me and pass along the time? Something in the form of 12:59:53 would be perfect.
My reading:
3:29:19
